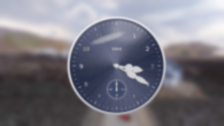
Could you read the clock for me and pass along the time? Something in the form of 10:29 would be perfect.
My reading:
3:20
